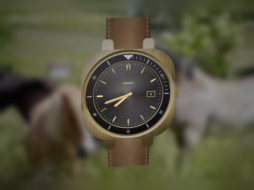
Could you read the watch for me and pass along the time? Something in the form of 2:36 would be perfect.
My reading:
7:42
